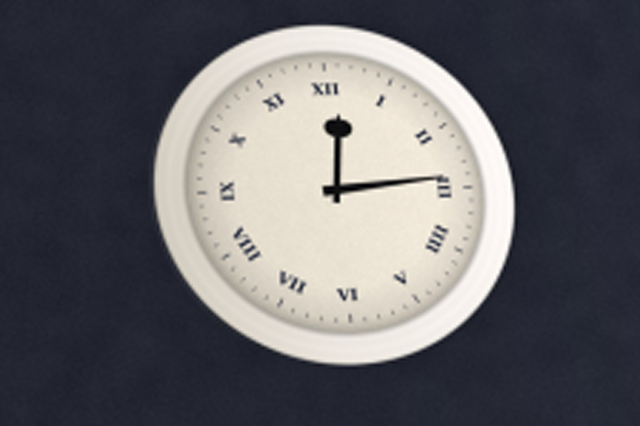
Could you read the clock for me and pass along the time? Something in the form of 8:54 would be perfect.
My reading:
12:14
